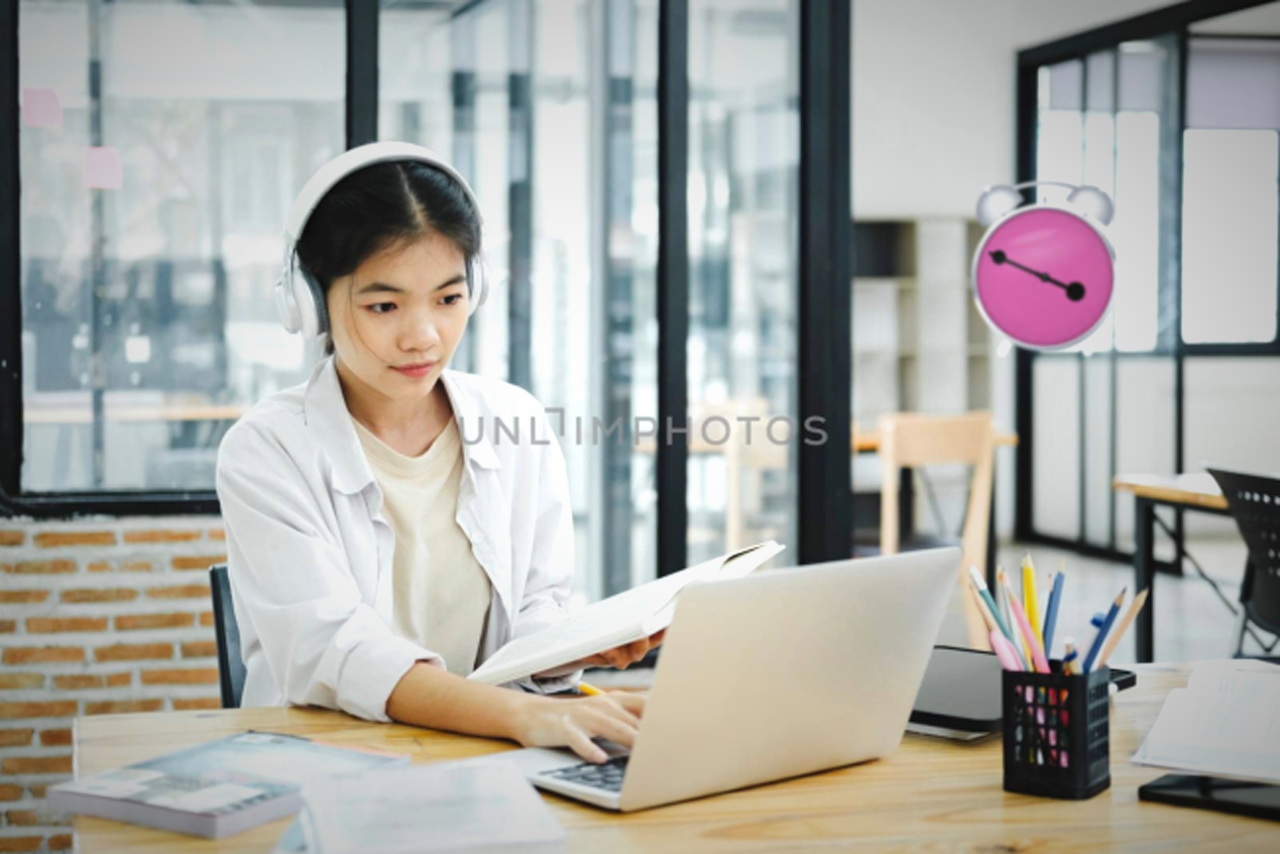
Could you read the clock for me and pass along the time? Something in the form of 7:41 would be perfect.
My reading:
3:49
